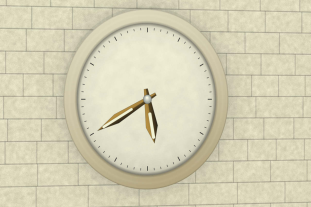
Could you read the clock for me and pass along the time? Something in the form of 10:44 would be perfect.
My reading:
5:40
